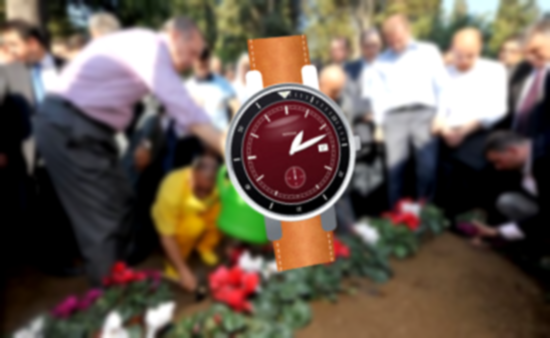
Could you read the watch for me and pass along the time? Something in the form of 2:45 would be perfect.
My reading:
1:12
